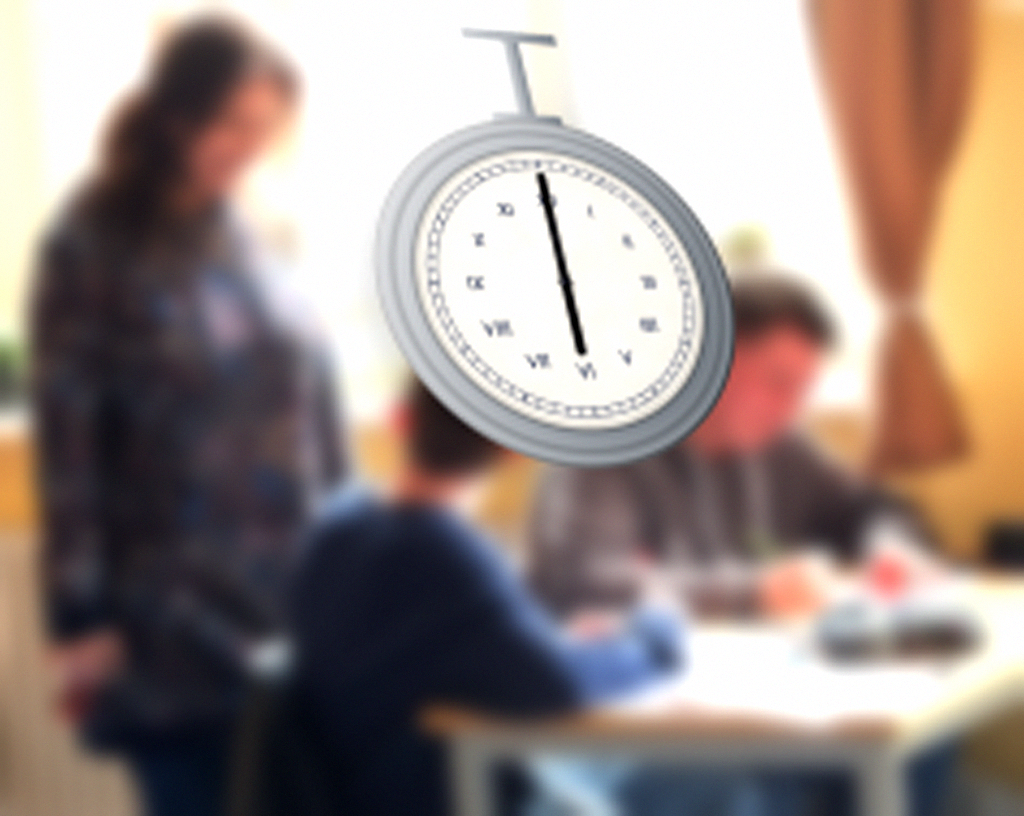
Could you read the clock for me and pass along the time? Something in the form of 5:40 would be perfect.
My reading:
6:00
